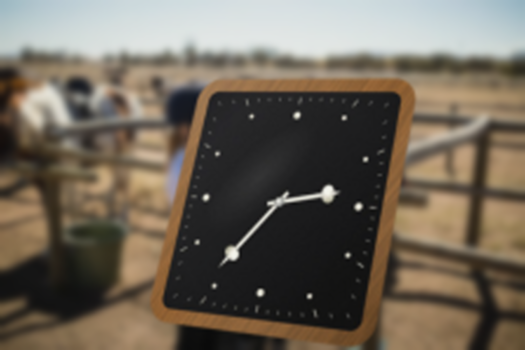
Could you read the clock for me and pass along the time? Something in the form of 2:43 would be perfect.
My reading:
2:36
